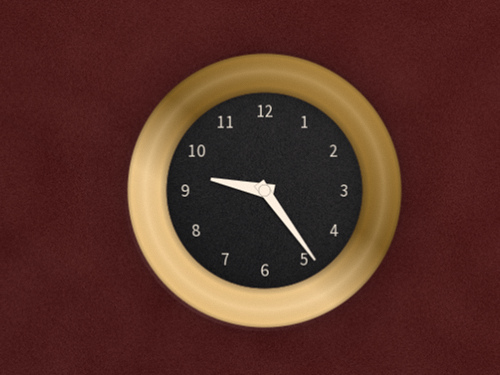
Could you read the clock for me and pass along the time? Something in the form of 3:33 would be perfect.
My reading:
9:24
